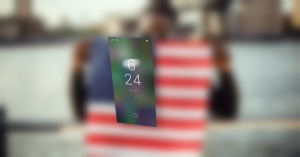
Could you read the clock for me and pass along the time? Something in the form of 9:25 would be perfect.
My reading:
6:24
